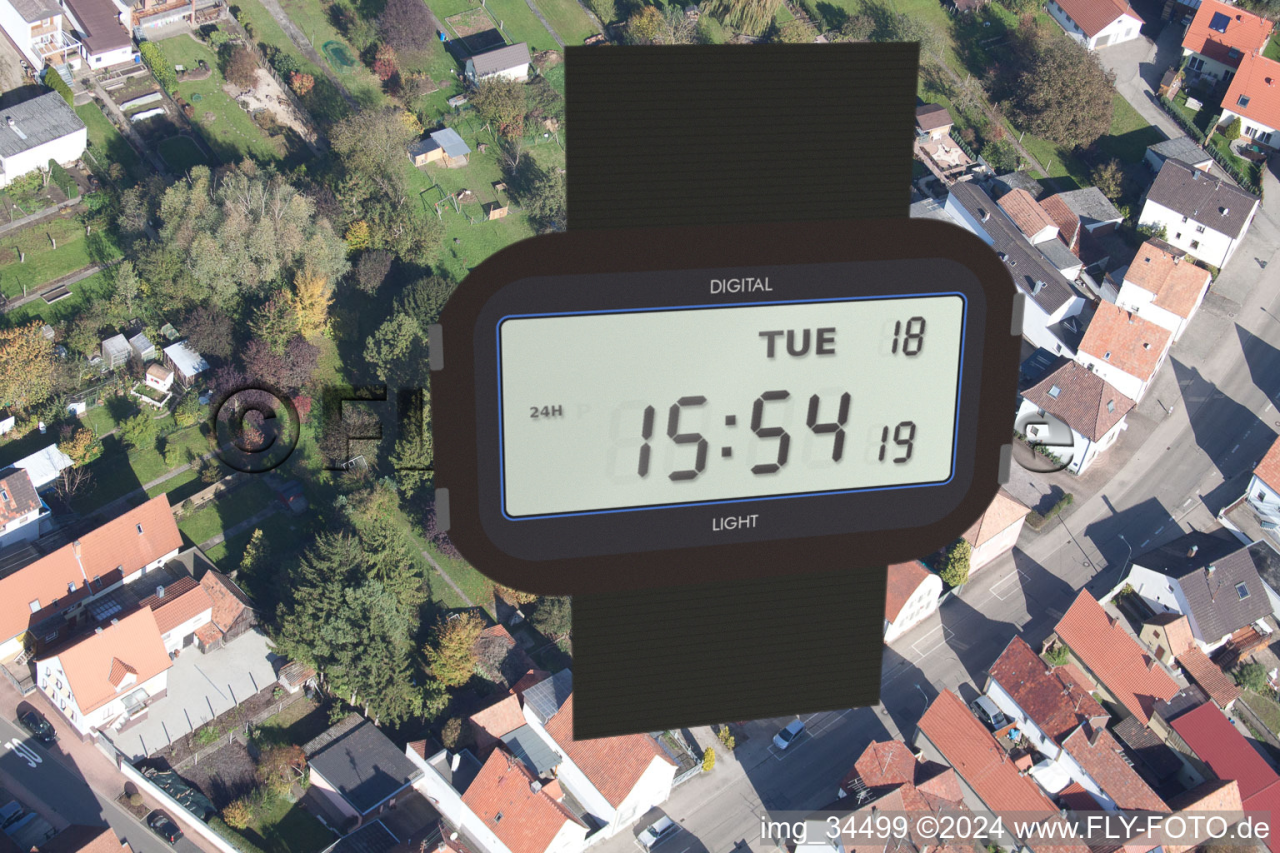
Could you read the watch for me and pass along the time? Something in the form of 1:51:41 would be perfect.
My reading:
15:54:19
